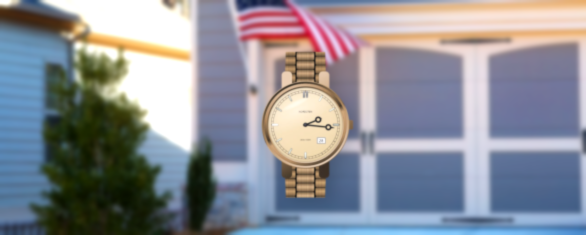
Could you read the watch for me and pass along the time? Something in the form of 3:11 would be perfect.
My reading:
2:16
